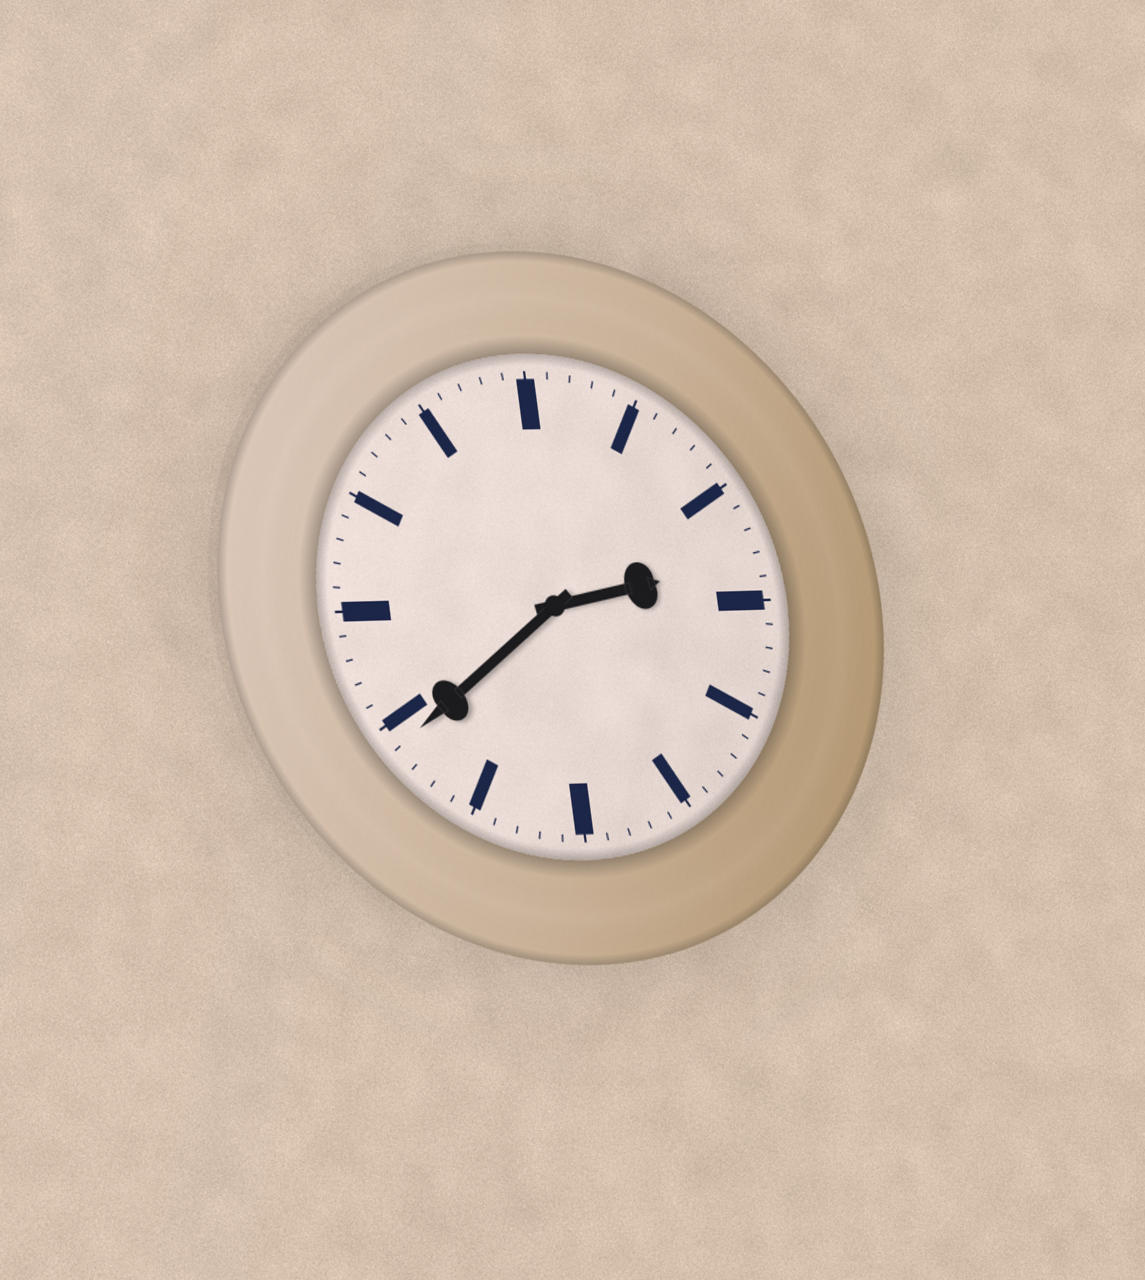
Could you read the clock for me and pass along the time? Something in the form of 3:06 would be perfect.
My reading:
2:39
